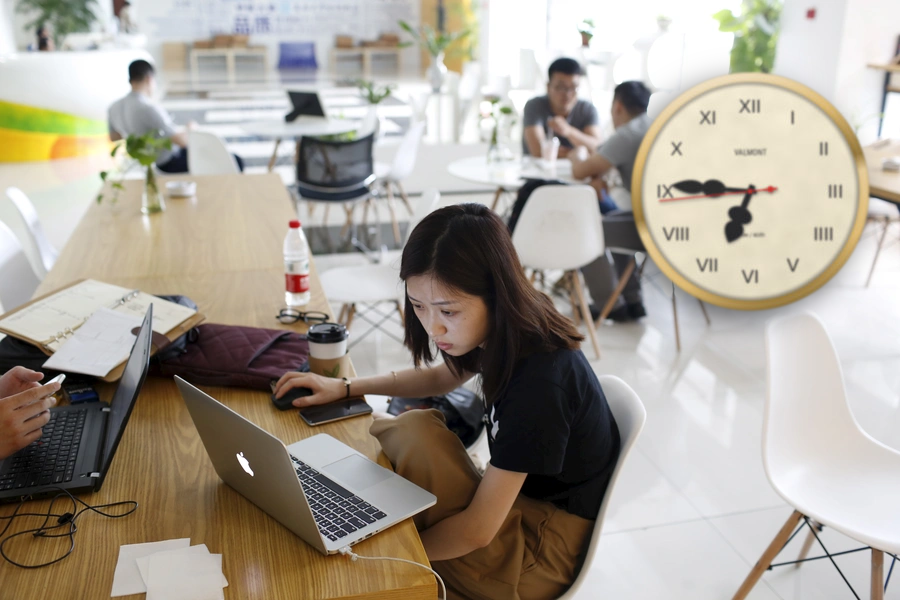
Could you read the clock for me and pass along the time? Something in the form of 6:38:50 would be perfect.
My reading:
6:45:44
